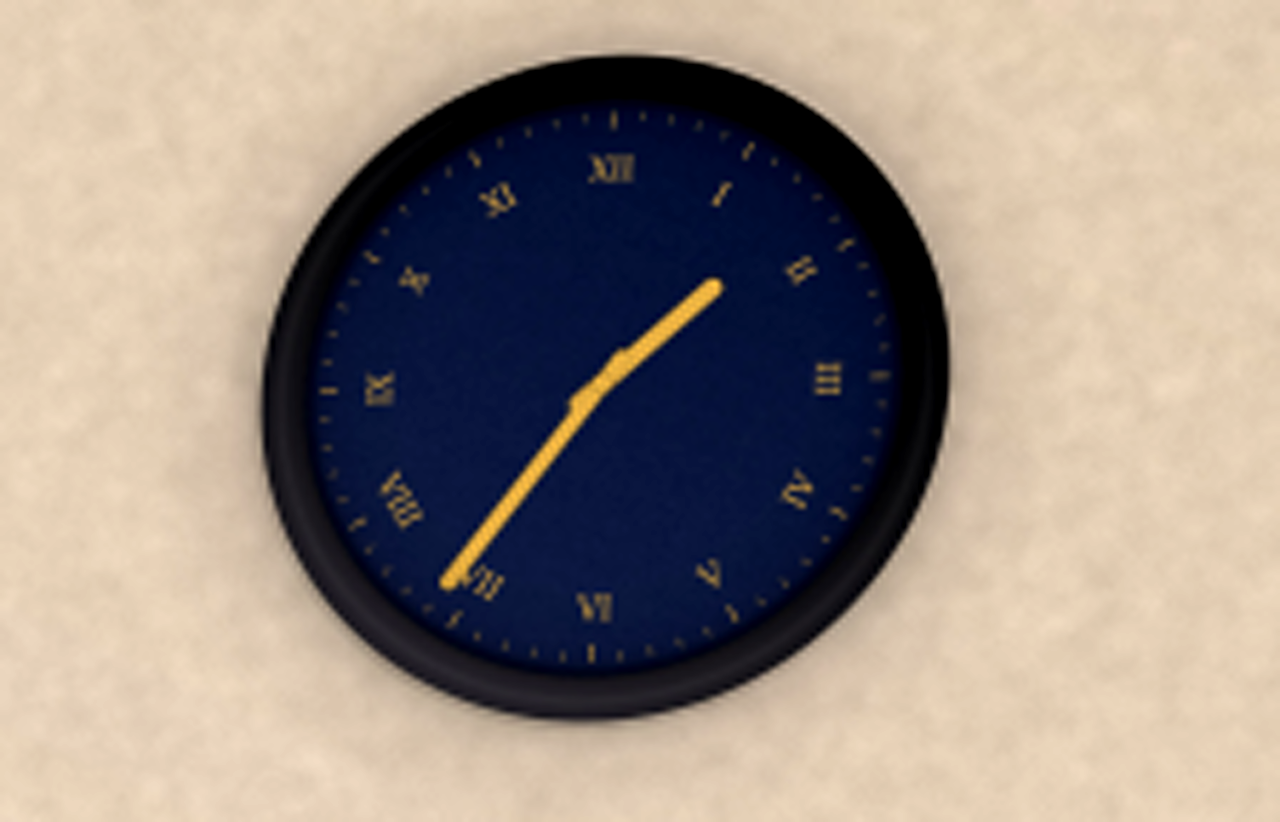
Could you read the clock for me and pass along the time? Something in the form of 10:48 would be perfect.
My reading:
1:36
